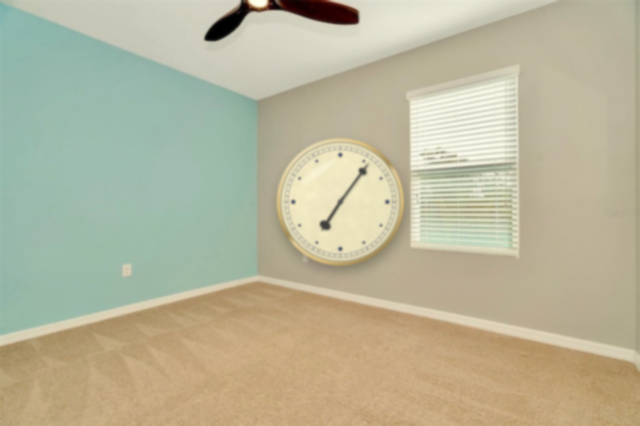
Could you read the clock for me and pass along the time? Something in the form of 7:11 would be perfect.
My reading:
7:06
